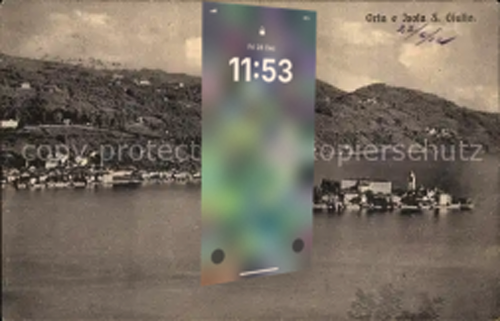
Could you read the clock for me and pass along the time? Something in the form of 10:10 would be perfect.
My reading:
11:53
